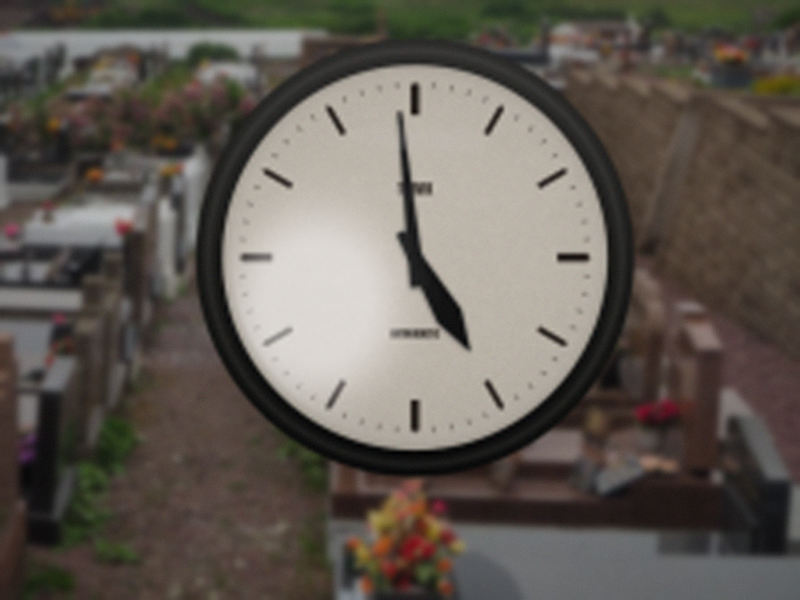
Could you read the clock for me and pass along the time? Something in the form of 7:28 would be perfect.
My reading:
4:59
